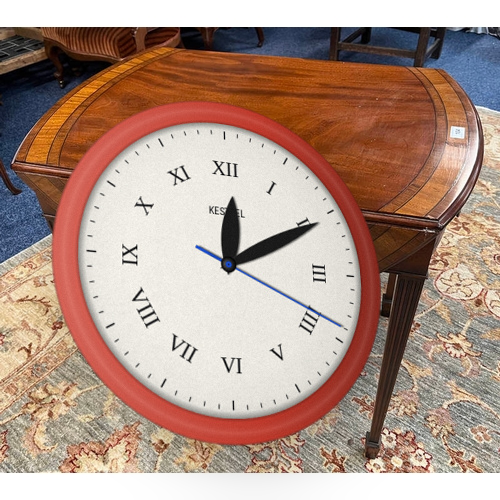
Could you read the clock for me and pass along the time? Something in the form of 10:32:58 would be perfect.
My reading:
12:10:19
